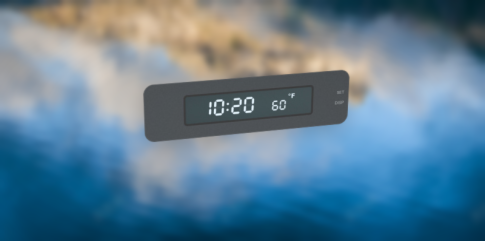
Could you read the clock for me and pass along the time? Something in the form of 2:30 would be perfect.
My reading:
10:20
